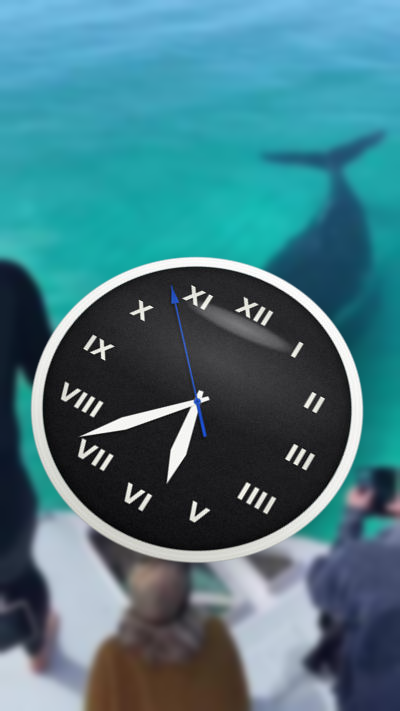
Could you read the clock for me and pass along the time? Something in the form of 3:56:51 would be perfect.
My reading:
5:36:53
